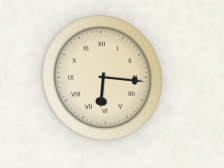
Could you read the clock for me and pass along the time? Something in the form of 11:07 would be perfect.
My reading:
6:16
